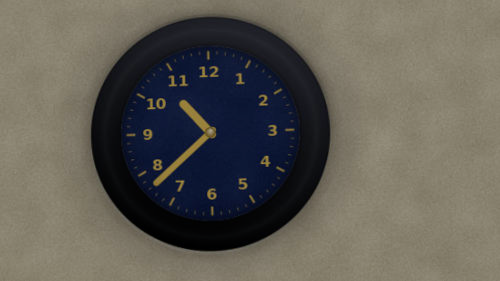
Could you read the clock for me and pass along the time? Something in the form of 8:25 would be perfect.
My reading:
10:38
